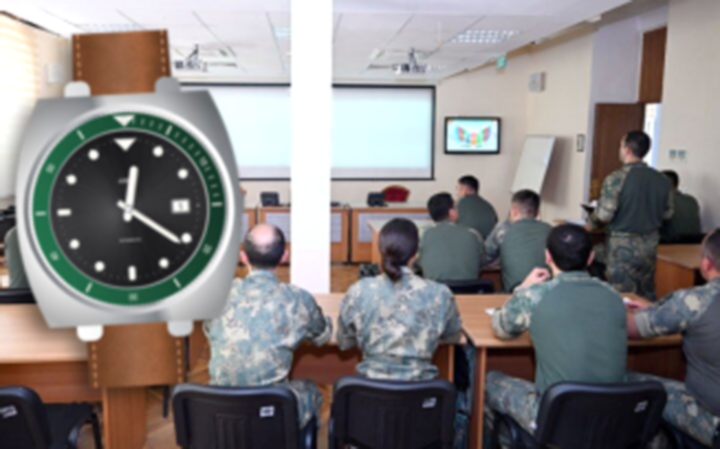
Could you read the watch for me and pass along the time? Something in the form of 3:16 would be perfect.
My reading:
12:21
